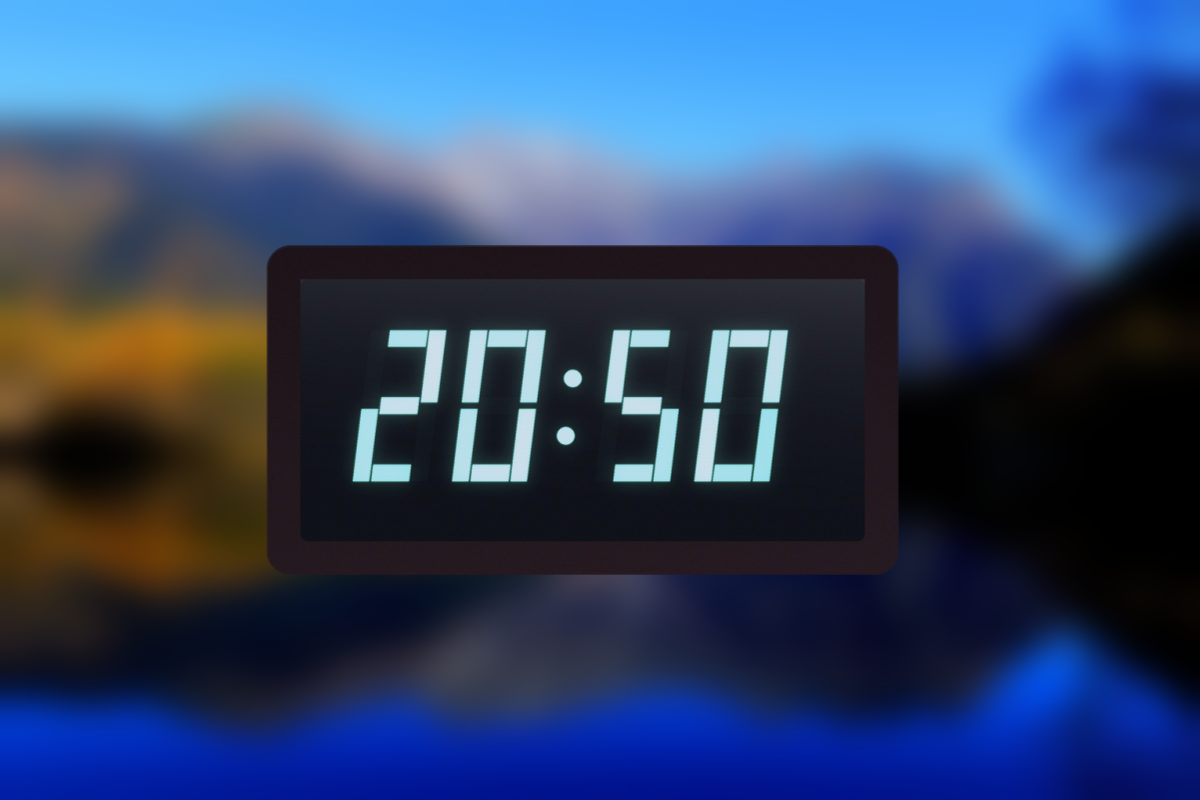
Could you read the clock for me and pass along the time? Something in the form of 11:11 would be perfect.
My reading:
20:50
